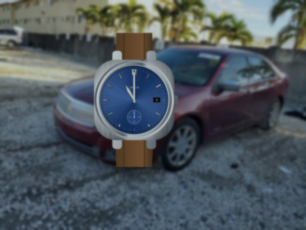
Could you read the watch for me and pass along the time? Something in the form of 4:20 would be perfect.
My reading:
11:00
